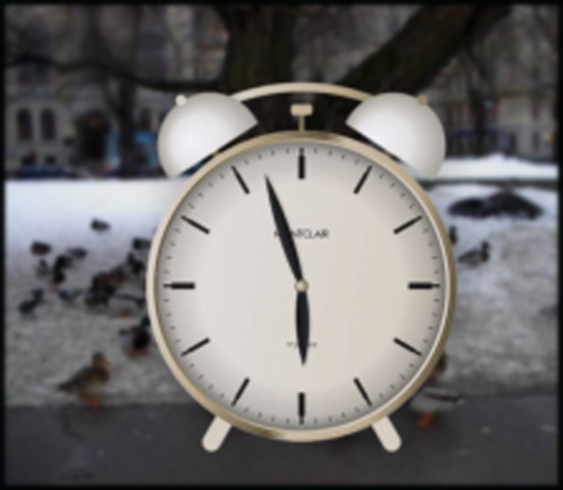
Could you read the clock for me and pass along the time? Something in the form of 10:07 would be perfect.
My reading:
5:57
